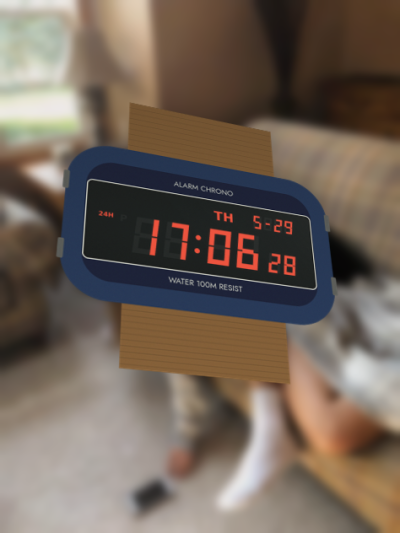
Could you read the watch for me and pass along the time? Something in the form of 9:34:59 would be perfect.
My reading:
17:06:28
